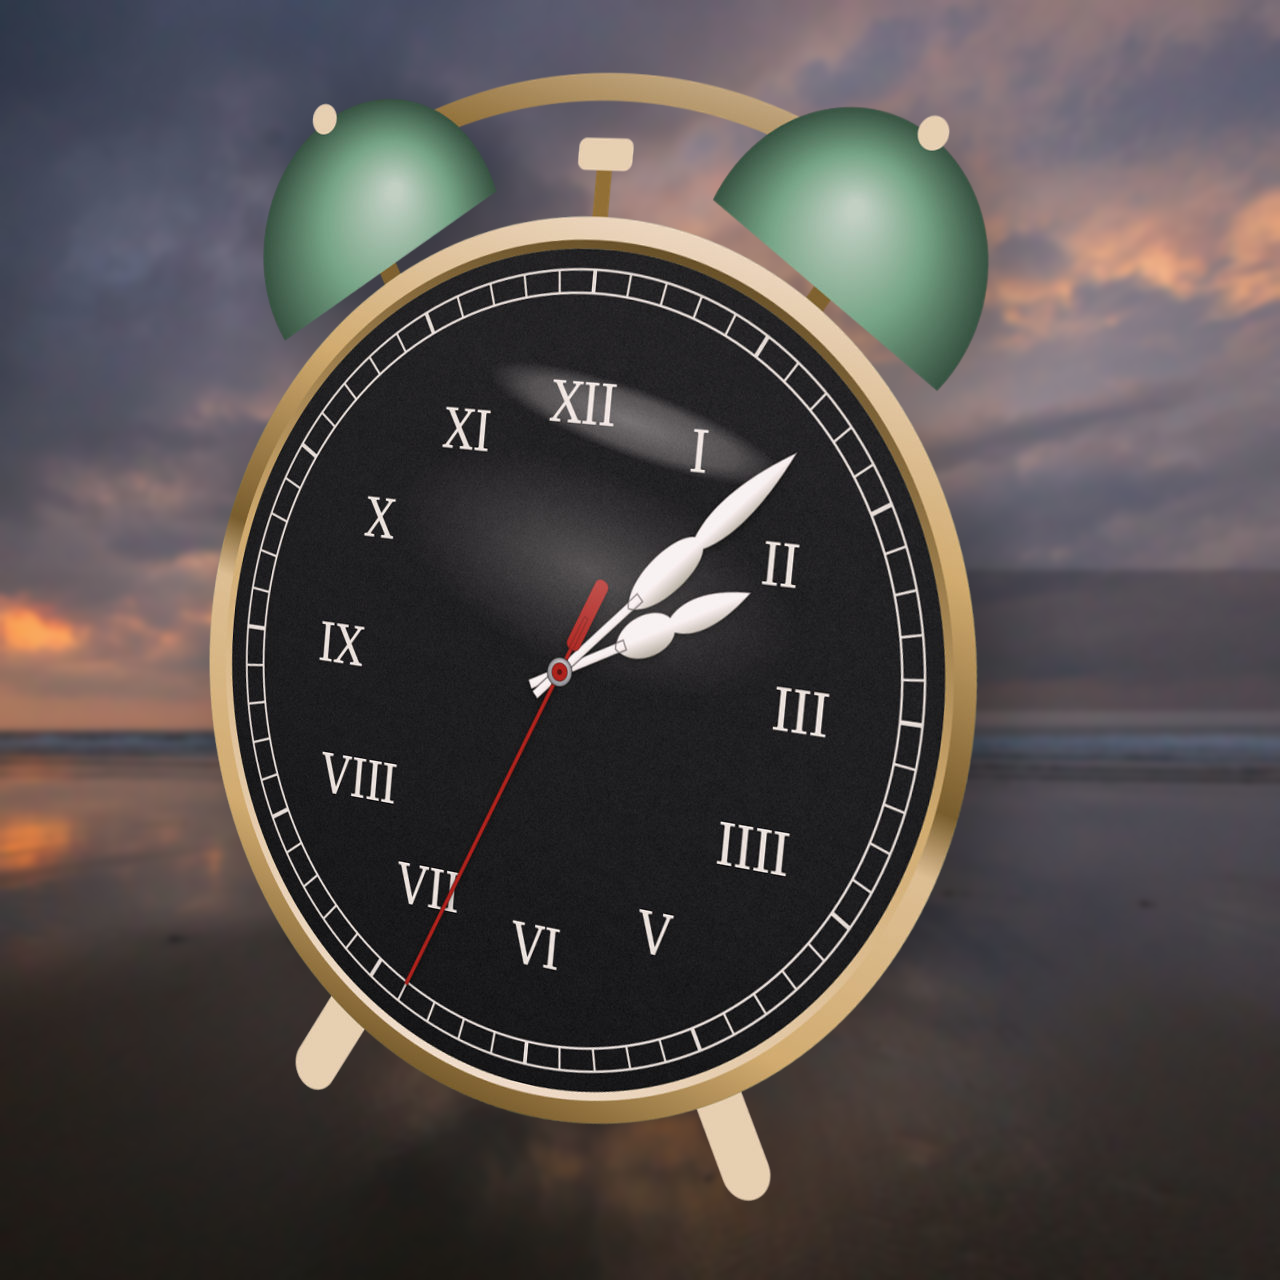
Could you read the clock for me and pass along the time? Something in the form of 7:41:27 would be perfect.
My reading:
2:07:34
